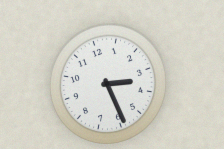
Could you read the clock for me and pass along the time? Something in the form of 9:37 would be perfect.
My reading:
3:29
